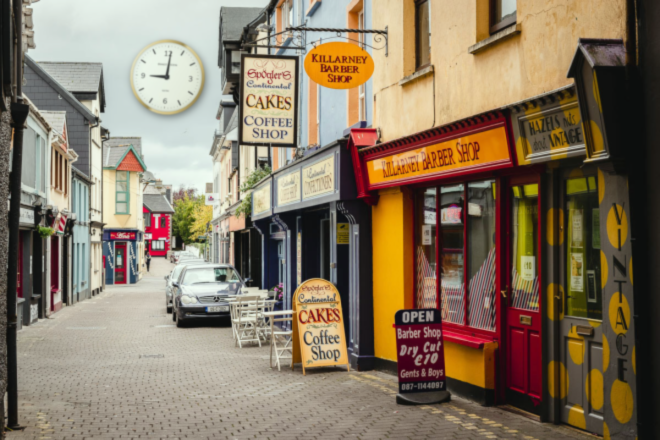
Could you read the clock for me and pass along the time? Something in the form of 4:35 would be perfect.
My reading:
9:01
